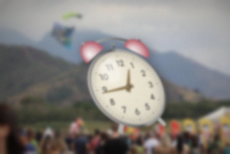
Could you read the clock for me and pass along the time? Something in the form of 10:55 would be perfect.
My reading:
12:44
